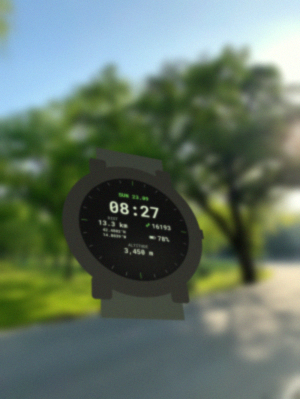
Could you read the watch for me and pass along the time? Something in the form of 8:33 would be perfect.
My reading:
8:27
